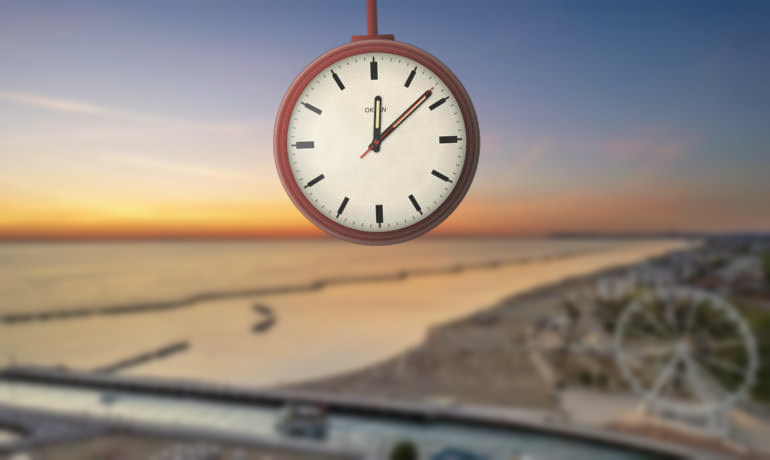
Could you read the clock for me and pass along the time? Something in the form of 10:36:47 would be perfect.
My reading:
12:08:08
